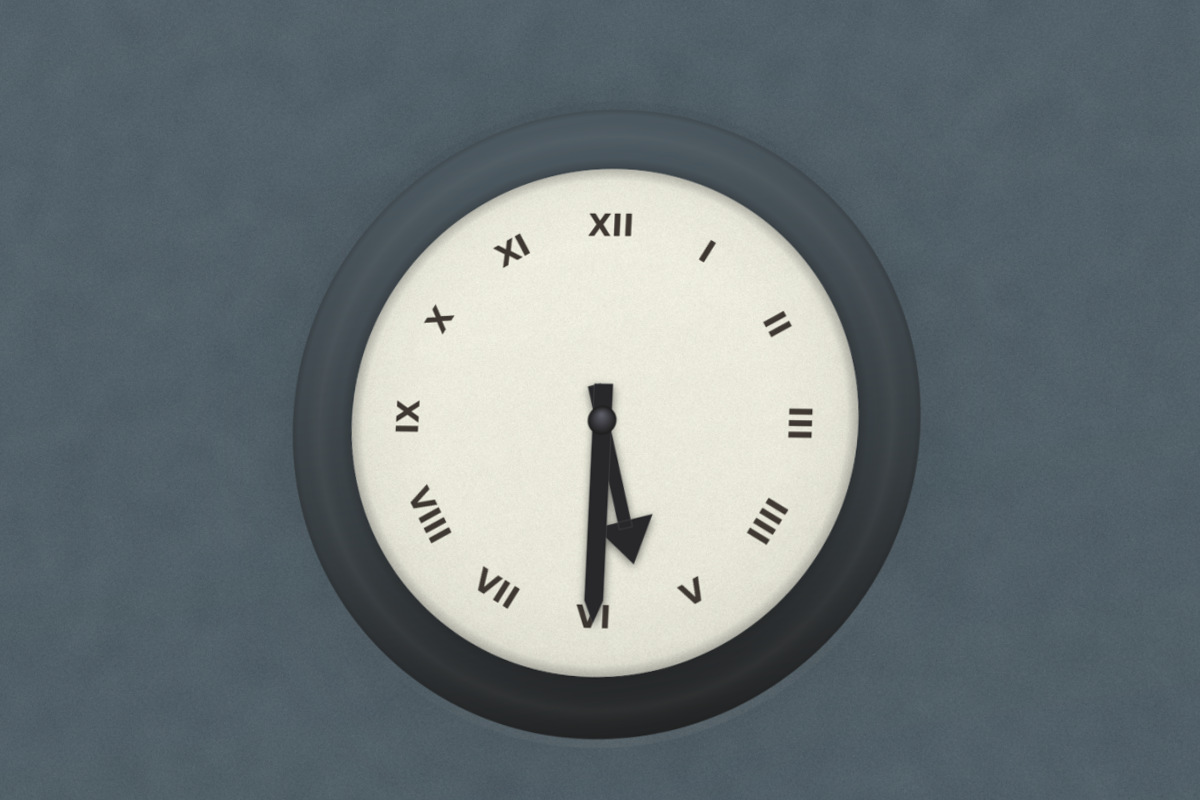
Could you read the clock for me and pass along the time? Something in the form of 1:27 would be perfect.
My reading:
5:30
